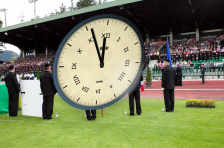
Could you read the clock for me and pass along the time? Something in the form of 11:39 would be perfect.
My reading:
11:56
